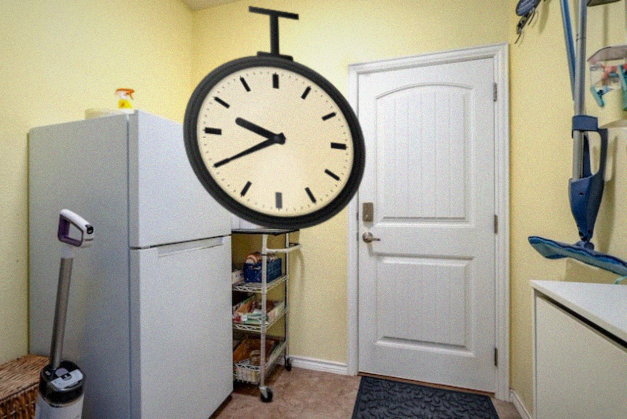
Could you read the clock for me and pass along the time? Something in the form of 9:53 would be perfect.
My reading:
9:40
